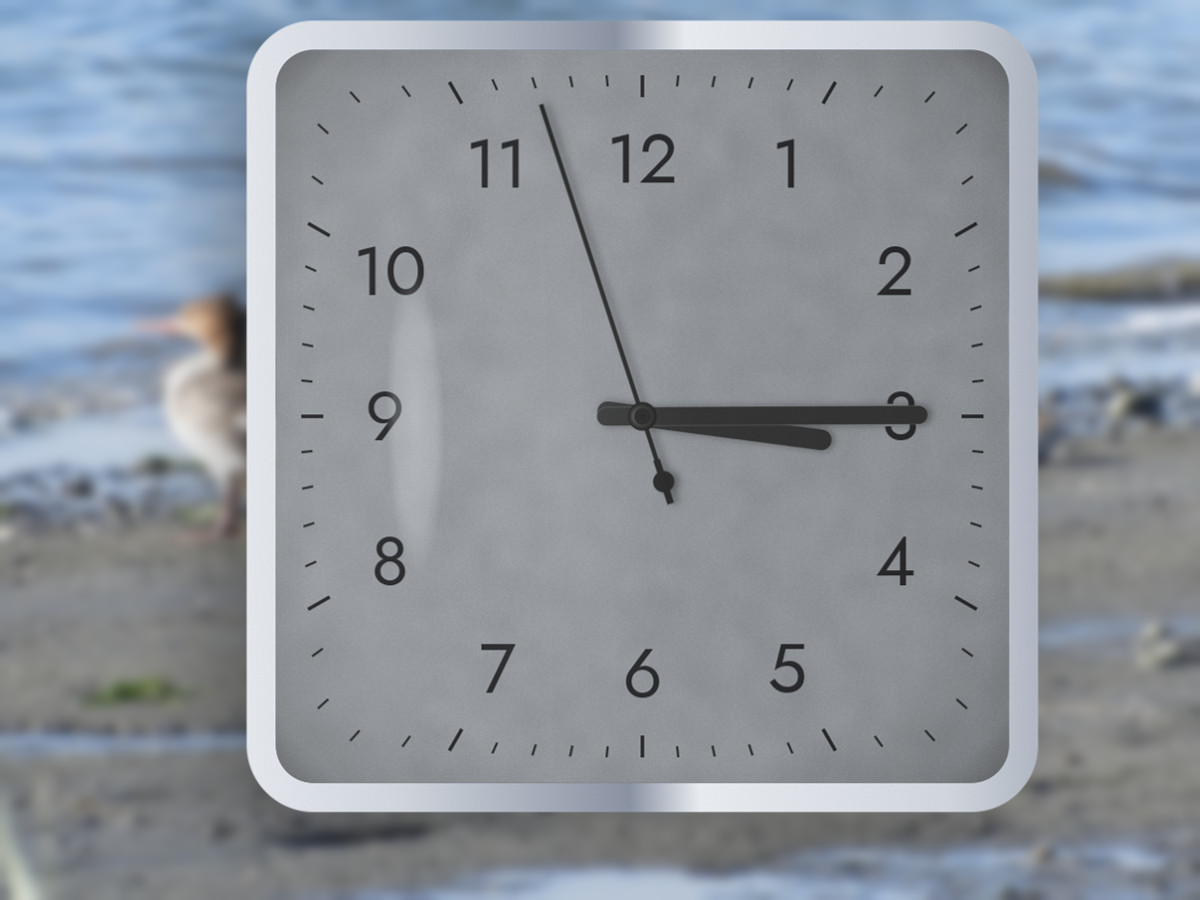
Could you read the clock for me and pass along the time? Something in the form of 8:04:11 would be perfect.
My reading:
3:14:57
